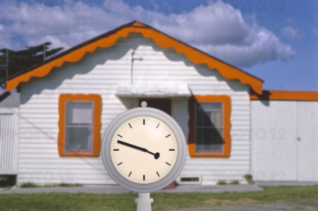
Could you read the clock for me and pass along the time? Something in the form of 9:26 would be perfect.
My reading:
3:48
